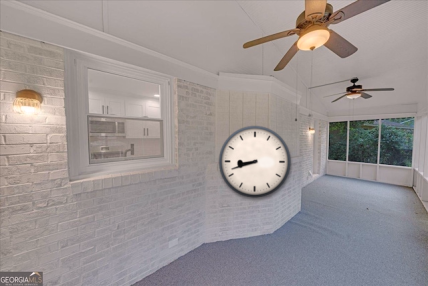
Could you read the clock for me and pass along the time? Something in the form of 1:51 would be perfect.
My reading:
8:42
